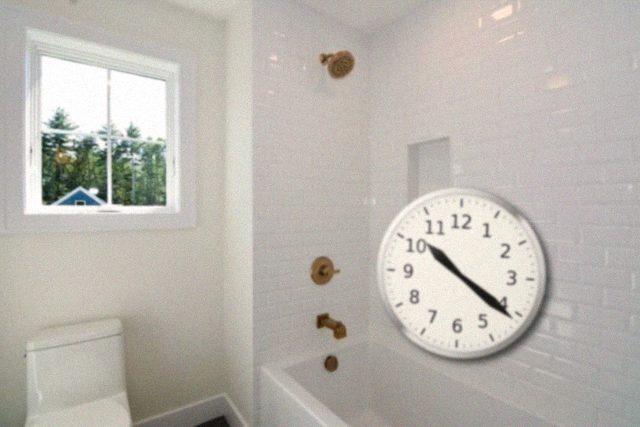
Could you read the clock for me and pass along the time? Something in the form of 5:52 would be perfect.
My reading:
10:21
